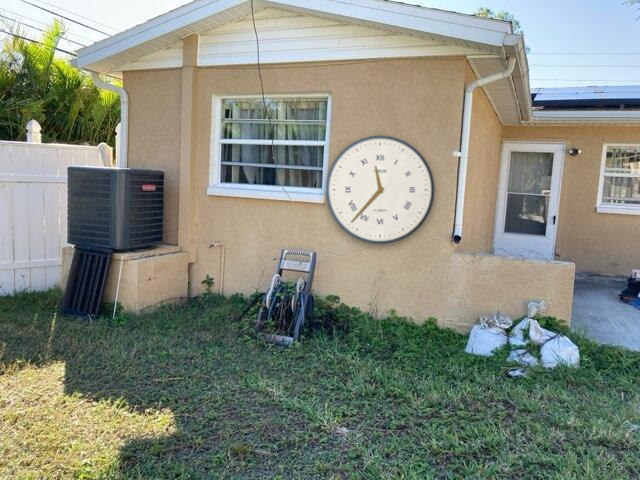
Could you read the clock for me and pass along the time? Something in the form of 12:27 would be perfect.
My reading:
11:37
